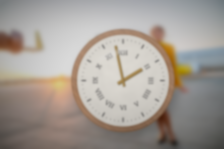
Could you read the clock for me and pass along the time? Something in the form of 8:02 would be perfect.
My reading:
1:58
